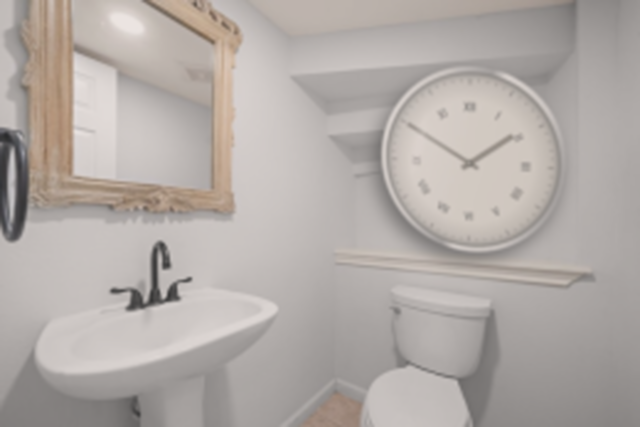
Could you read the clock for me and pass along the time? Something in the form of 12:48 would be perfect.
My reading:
1:50
